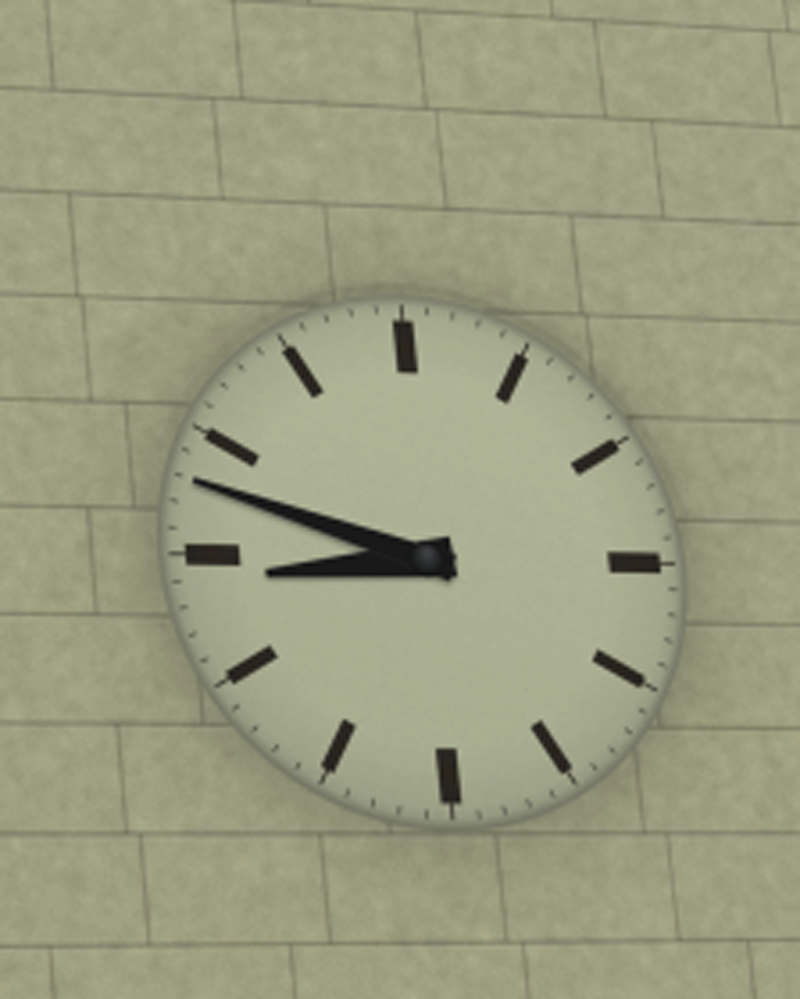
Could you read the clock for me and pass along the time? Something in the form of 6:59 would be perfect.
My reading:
8:48
